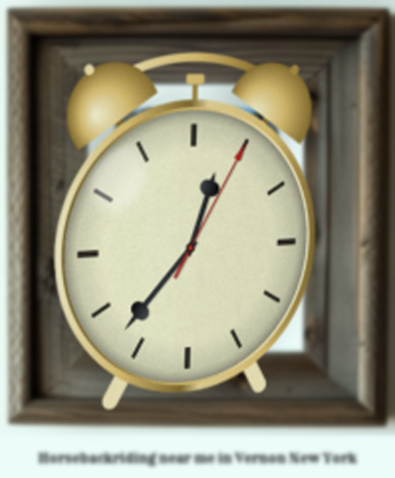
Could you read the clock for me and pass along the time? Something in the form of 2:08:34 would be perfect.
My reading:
12:37:05
